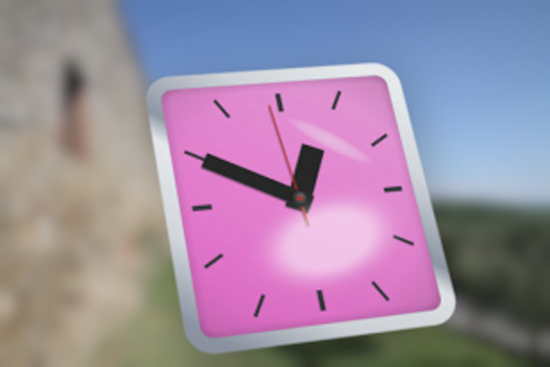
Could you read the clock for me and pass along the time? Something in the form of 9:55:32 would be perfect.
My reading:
12:49:59
